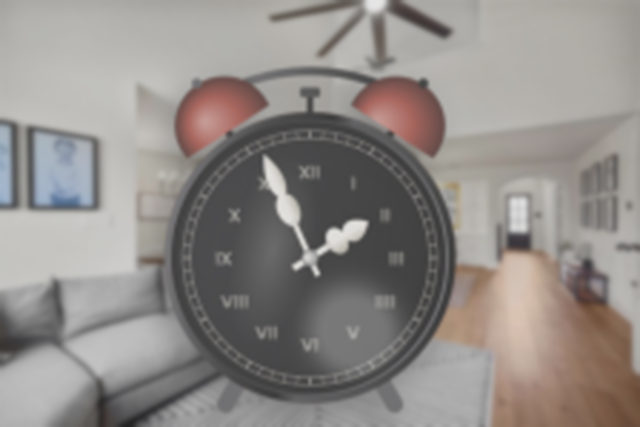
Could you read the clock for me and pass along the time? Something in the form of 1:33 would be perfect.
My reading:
1:56
